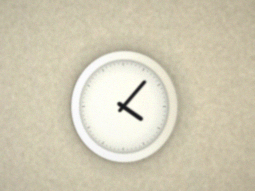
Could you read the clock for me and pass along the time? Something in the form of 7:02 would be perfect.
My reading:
4:07
